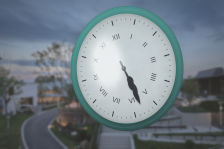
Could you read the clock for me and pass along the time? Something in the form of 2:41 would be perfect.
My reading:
5:28
